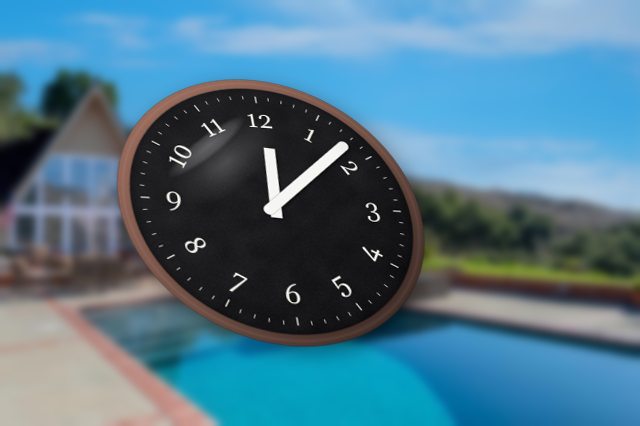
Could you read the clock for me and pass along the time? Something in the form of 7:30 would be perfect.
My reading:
12:08
